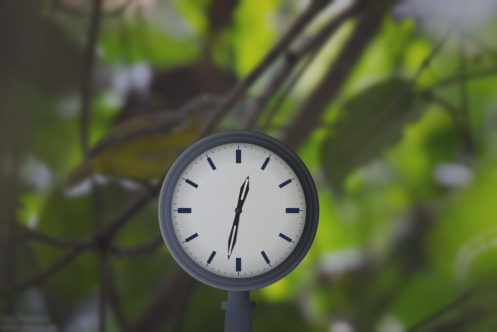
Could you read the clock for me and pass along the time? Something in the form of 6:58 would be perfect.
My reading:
12:32
